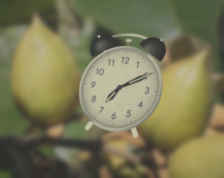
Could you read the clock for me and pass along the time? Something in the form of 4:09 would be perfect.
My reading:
7:10
